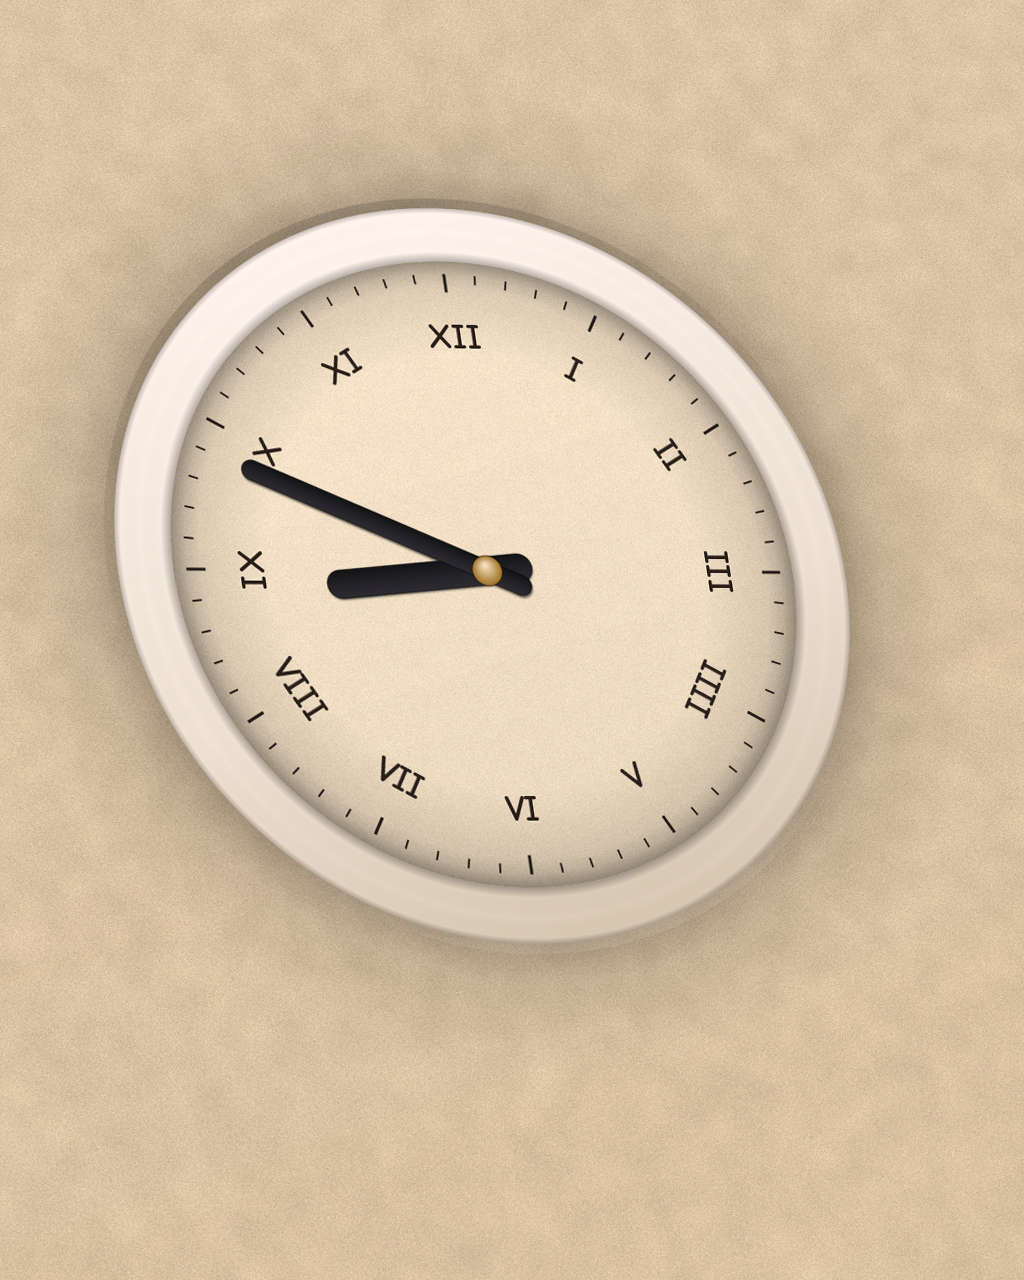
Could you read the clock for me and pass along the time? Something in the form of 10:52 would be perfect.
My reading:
8:49
